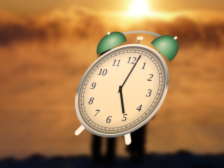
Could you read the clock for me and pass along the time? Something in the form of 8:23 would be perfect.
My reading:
5:02
